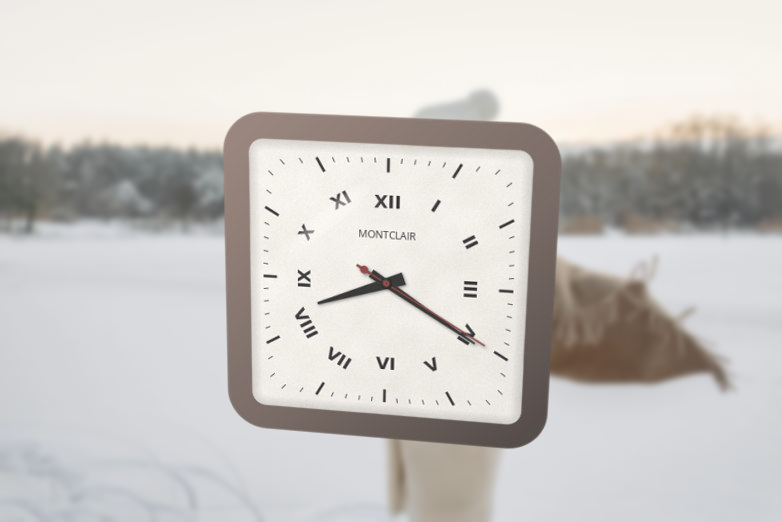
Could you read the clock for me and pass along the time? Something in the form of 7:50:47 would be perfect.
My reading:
8:20:20
